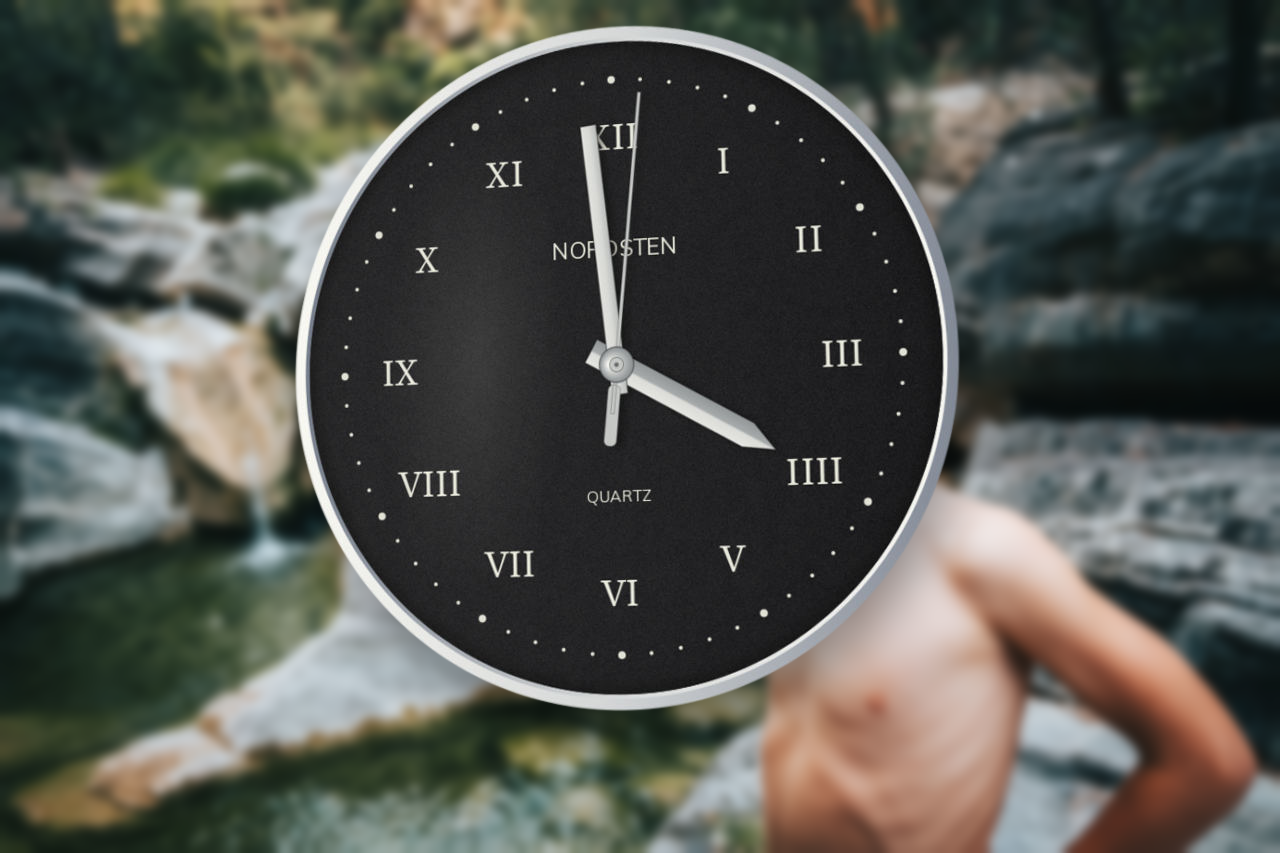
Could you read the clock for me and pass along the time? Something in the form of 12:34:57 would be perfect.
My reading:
3:59:01
